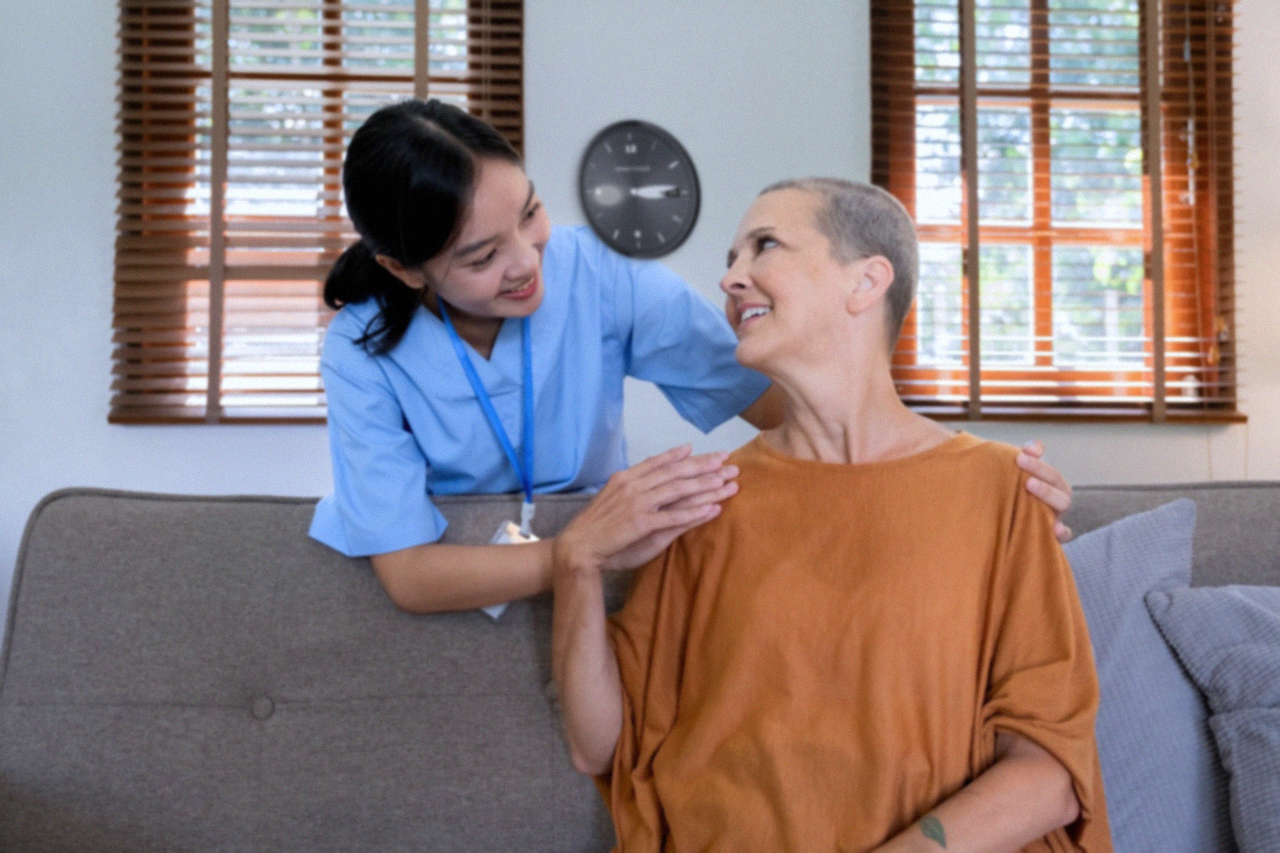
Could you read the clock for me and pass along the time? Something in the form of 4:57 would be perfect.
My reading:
3:14
